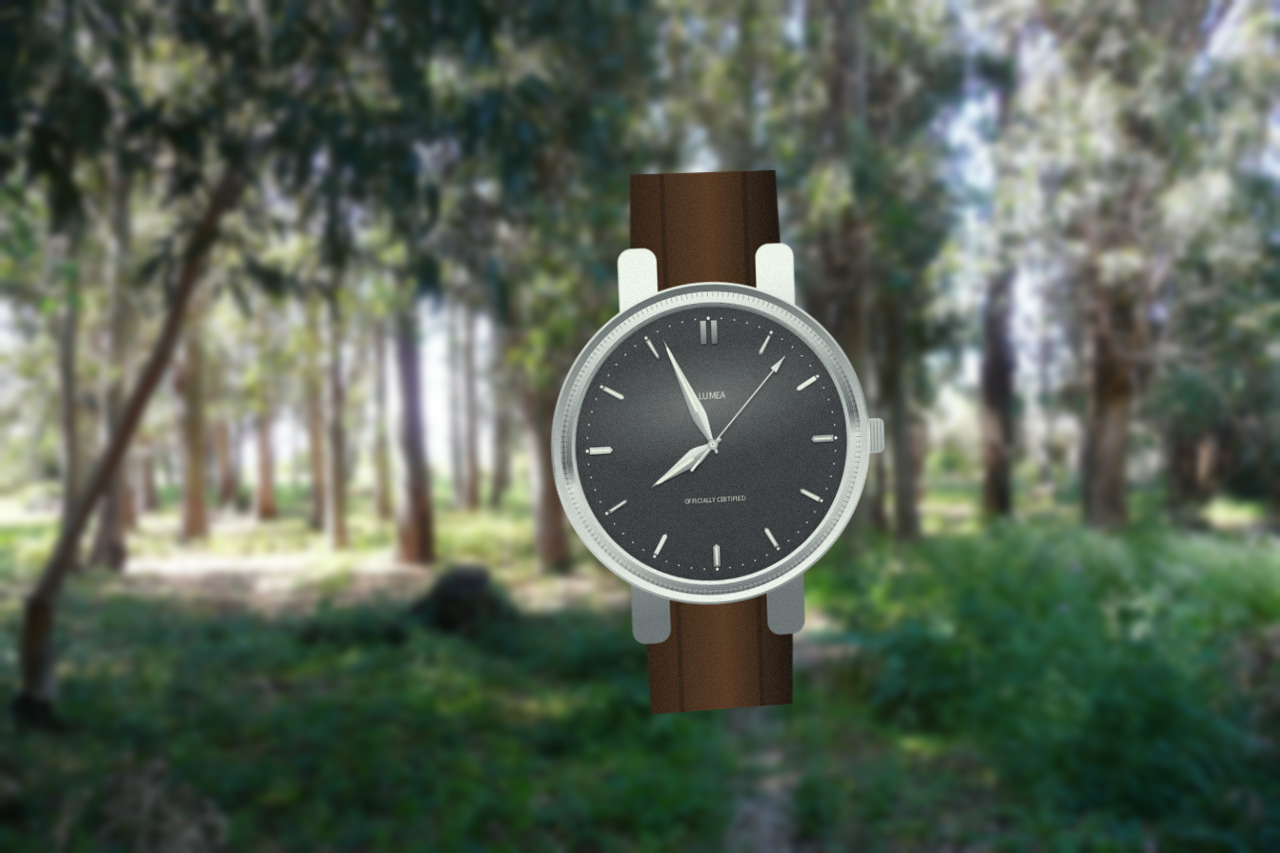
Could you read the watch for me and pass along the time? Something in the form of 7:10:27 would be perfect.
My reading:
7:56:07
